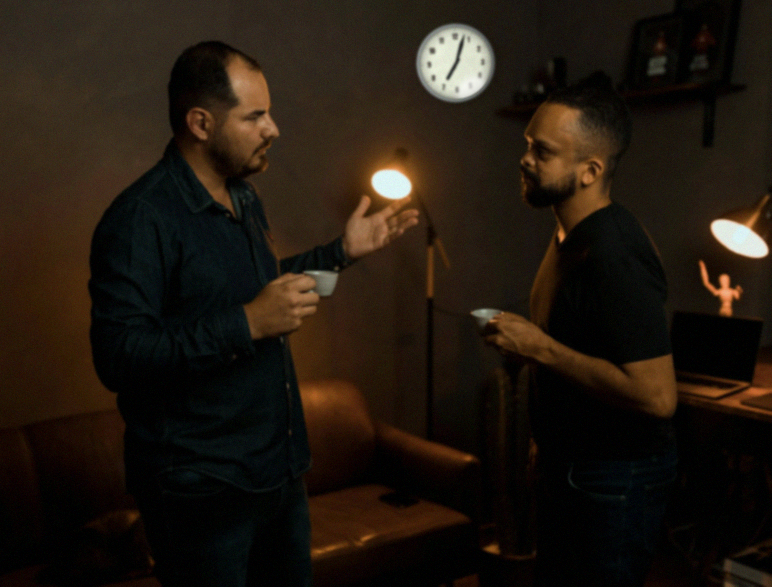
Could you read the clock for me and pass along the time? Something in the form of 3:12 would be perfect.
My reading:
7:03
